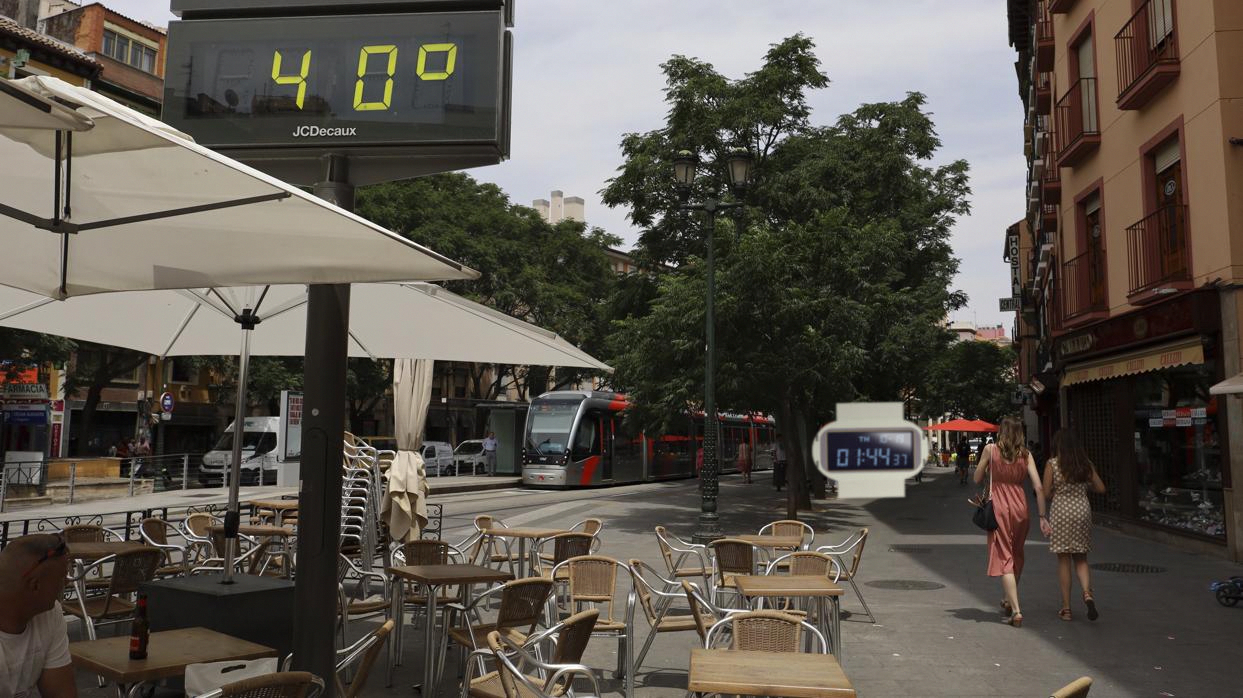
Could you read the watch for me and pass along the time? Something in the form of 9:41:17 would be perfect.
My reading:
1:44:37
